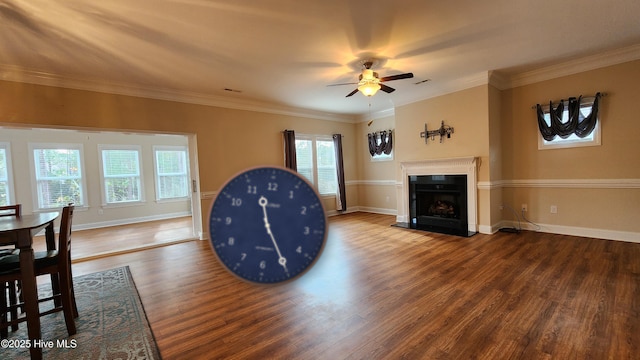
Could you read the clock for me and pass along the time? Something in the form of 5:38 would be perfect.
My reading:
11:25
